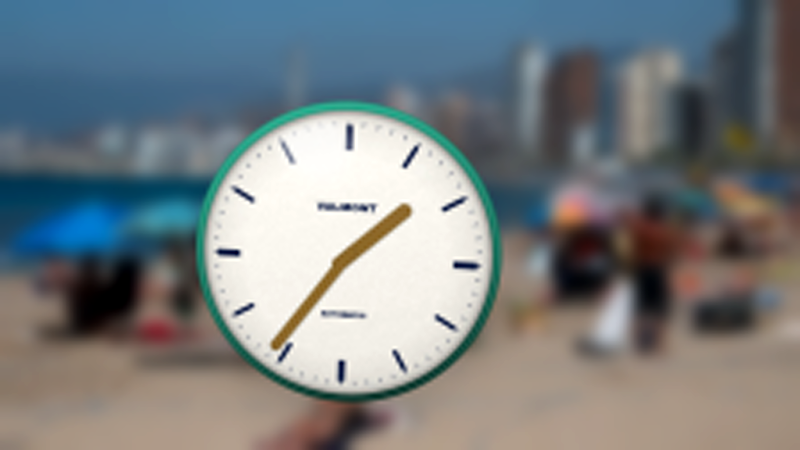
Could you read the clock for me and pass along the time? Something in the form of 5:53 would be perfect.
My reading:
1:36
